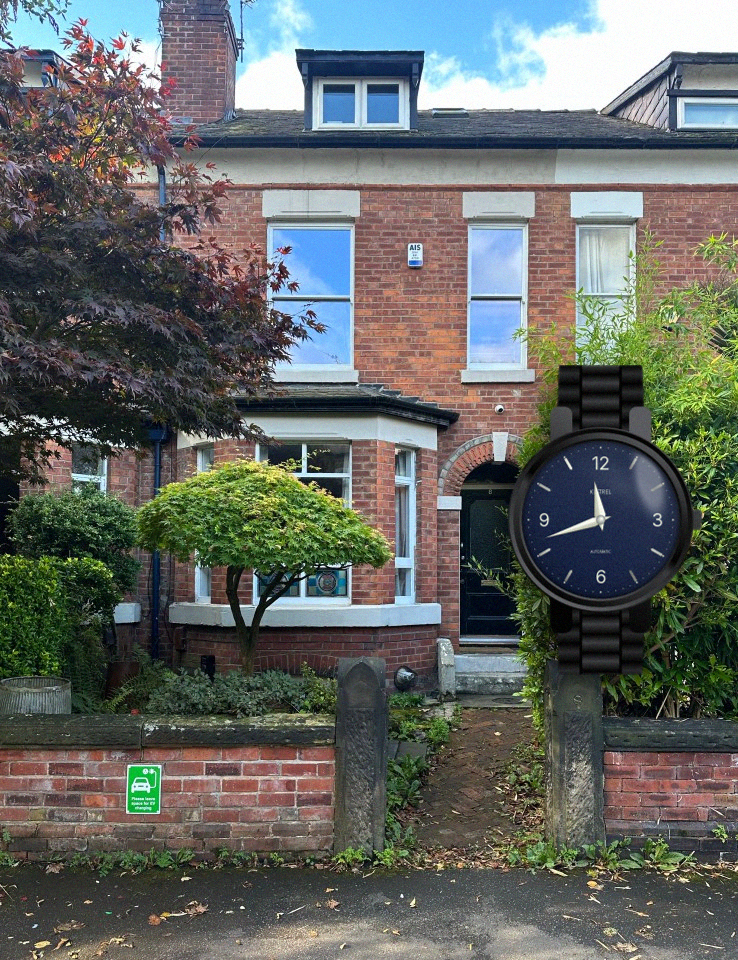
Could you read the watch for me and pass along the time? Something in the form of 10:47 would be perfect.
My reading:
11:42
